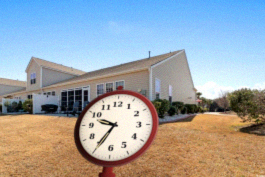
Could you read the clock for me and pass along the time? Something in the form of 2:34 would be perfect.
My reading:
9:35
